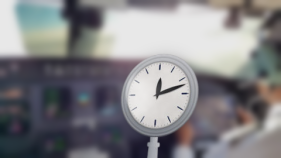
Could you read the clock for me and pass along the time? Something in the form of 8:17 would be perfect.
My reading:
12:12
